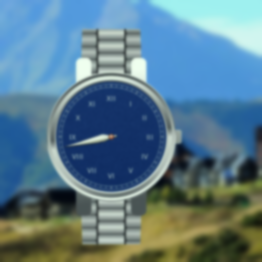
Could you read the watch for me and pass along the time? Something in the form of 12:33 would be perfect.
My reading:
8:43
